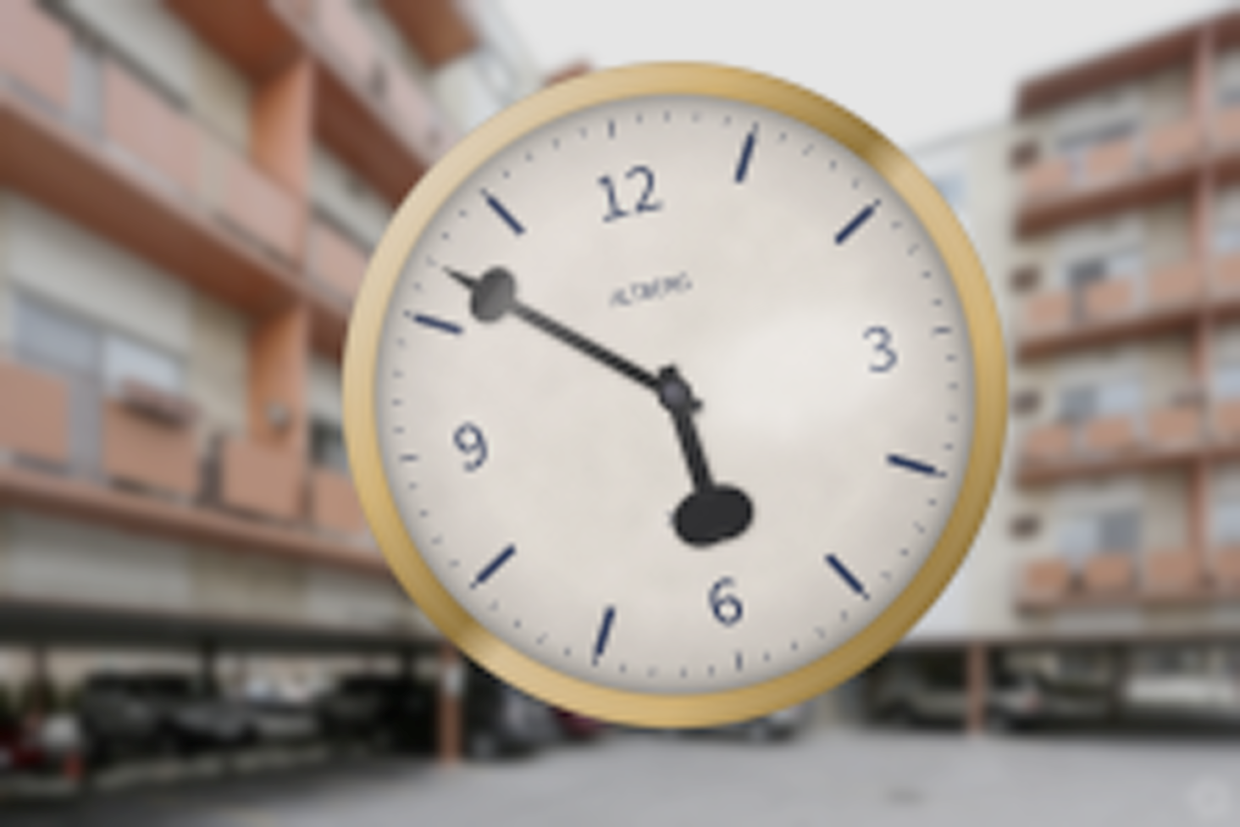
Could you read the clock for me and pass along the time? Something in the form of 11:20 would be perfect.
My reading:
5:52
